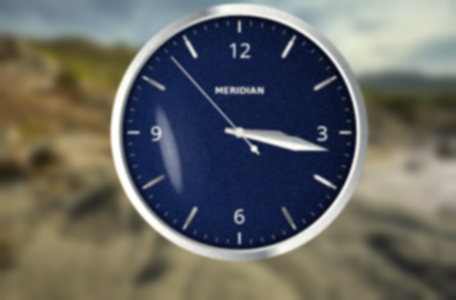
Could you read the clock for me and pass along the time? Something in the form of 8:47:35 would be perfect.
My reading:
3:16:53
